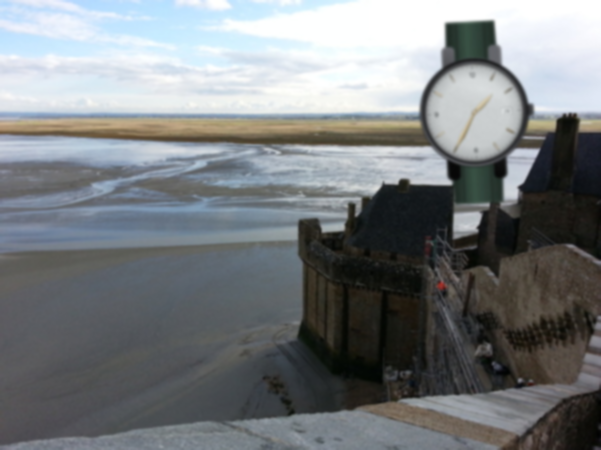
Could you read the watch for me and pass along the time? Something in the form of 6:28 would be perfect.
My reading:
1:35
